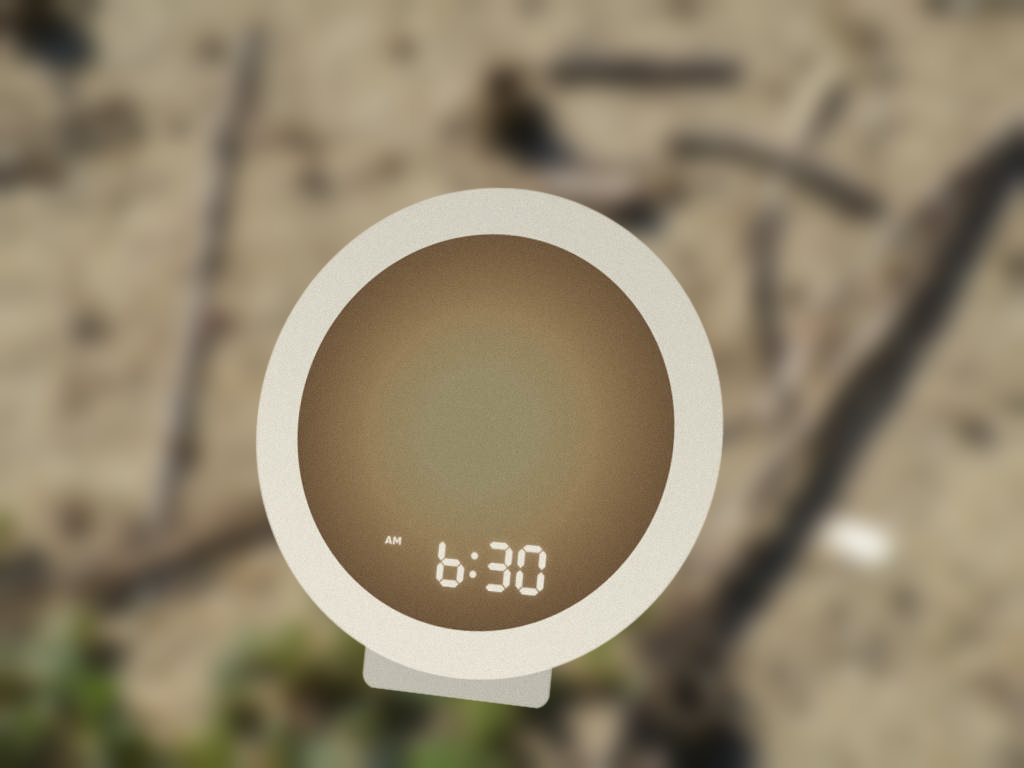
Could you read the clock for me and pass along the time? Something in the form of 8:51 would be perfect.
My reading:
6:30
